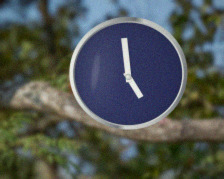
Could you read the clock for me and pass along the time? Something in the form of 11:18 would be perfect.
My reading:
4:59
